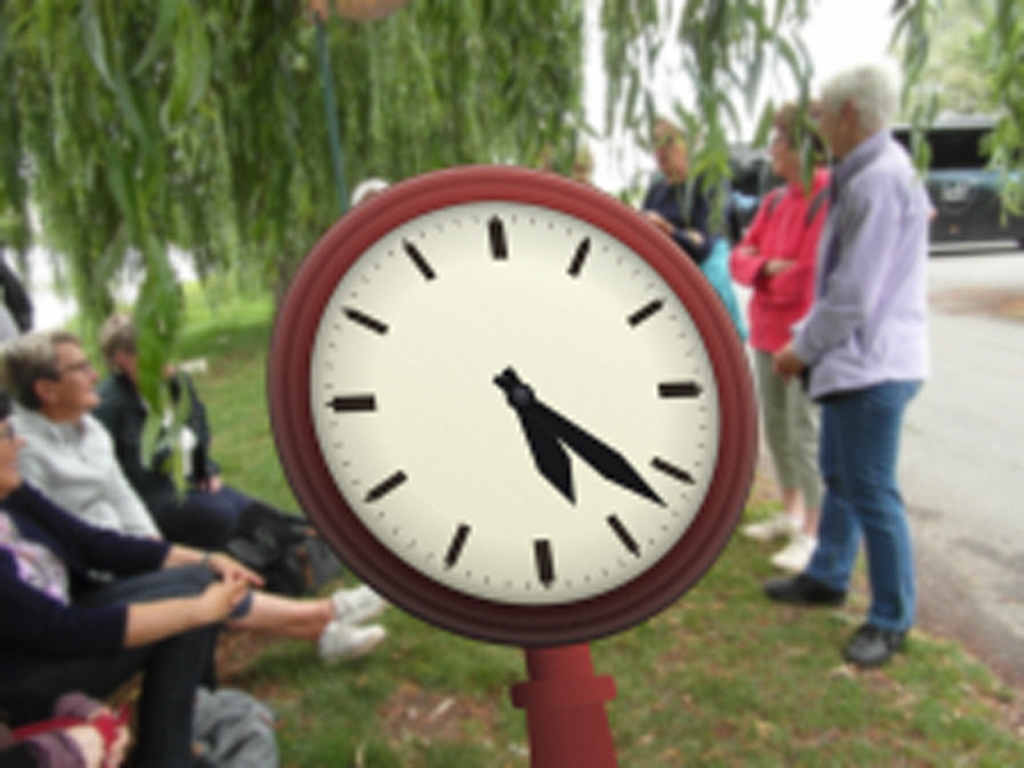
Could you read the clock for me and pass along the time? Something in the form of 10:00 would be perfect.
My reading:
5:22
